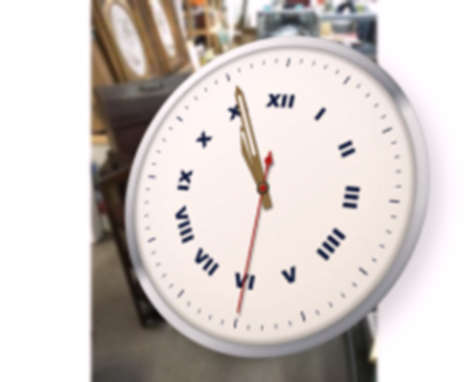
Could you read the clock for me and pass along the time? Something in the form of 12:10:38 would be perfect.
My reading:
10:55:30
